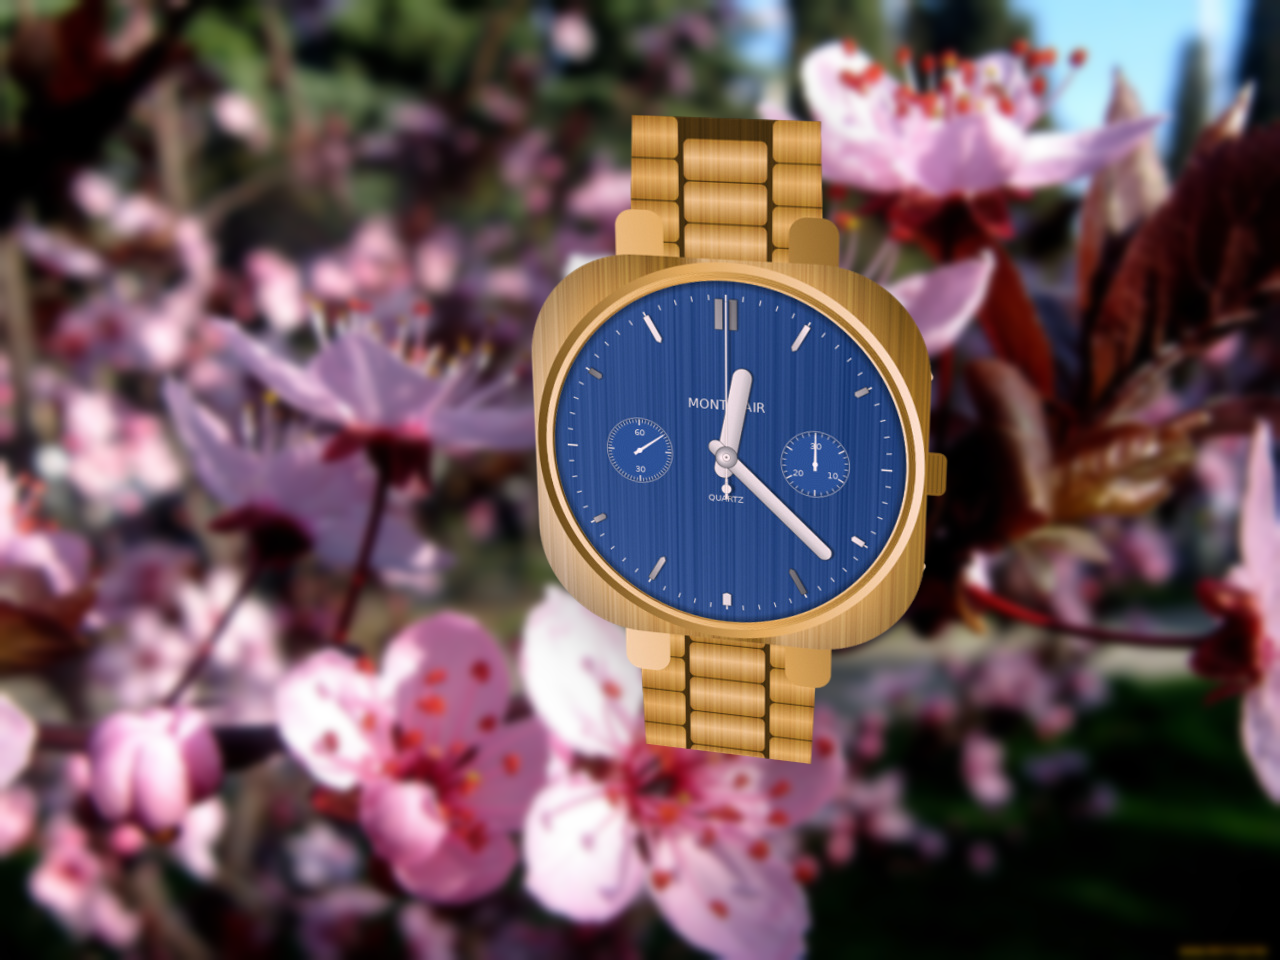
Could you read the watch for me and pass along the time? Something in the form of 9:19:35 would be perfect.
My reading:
12:22:09
